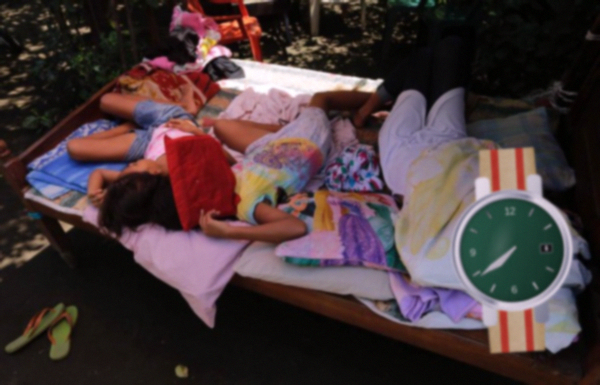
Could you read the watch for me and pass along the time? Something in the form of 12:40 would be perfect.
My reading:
7:39
